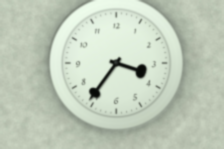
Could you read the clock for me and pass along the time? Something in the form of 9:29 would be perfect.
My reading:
3:36
